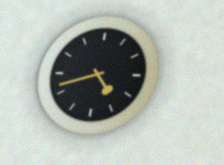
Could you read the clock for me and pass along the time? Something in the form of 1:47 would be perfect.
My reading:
4:42
